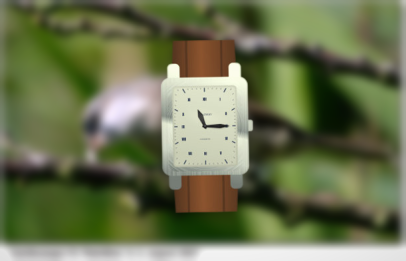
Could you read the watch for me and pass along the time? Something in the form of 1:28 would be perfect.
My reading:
11:15
